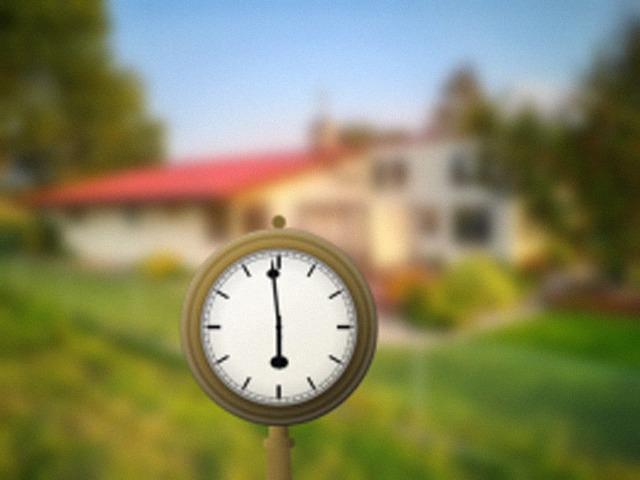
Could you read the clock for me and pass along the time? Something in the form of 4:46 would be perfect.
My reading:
5:59
